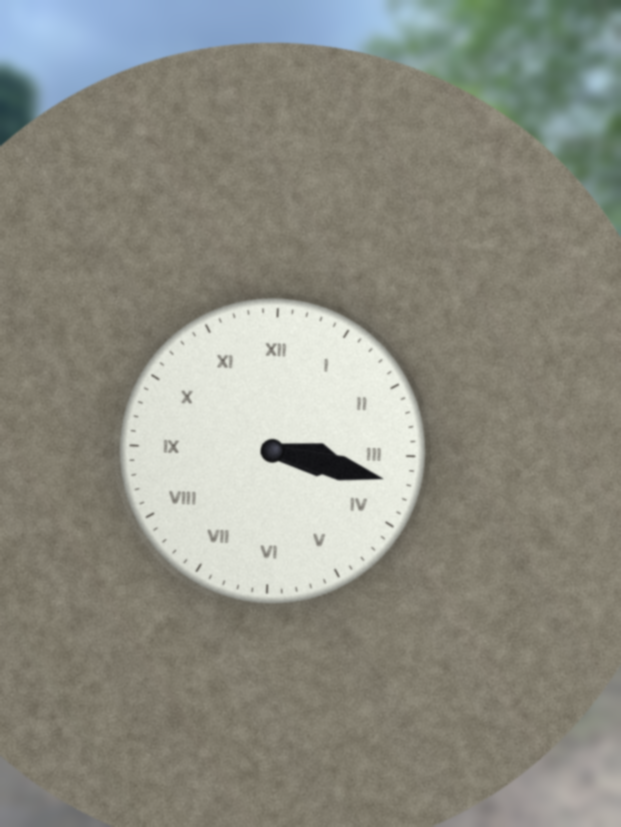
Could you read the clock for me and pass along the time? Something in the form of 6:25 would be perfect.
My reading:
3:17
